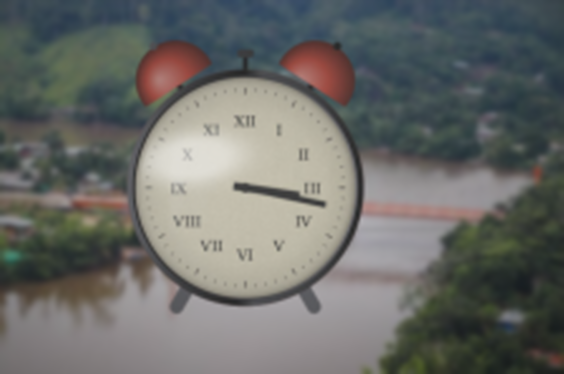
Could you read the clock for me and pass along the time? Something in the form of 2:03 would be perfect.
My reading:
3:17
